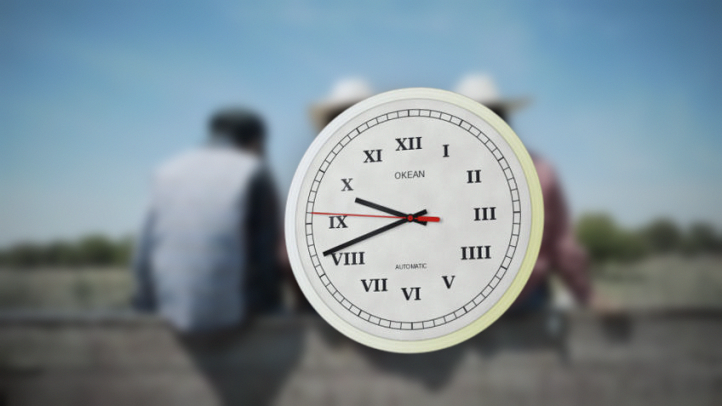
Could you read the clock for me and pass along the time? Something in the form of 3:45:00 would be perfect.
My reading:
9:41:46
